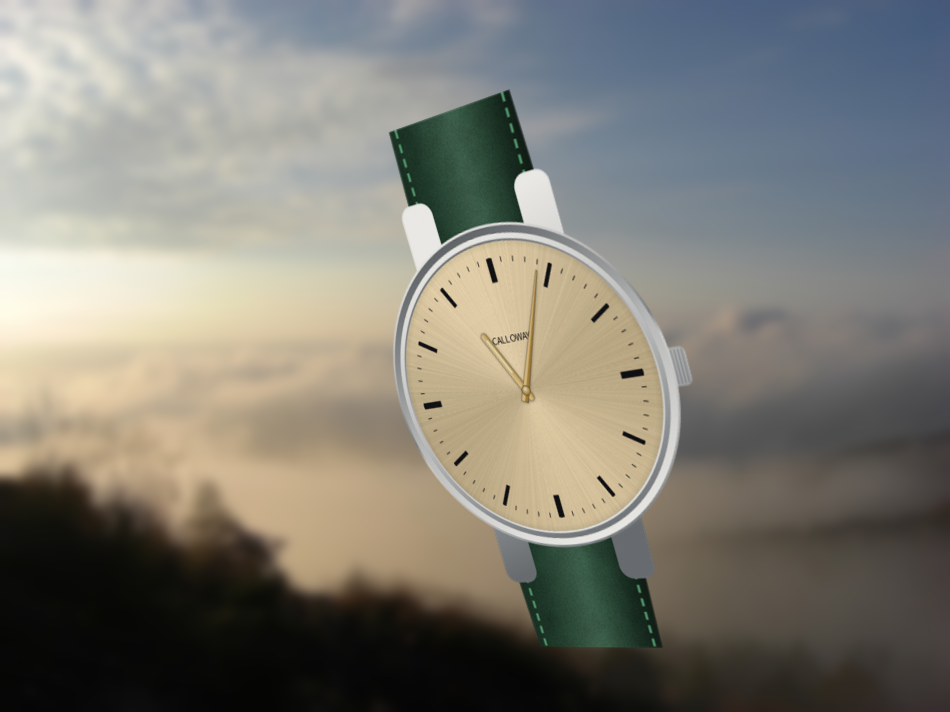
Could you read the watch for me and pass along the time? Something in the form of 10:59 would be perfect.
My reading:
11:04
